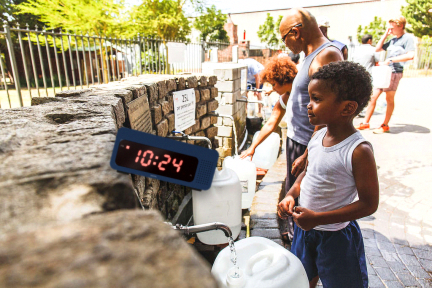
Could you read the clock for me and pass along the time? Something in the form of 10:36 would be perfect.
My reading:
10:24
